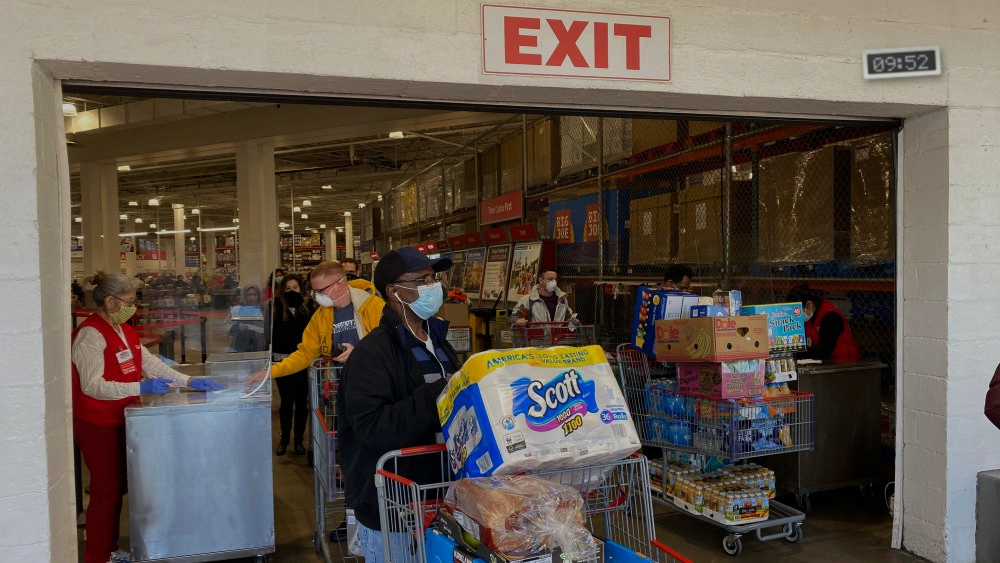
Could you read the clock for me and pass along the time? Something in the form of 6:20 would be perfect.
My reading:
9:52
